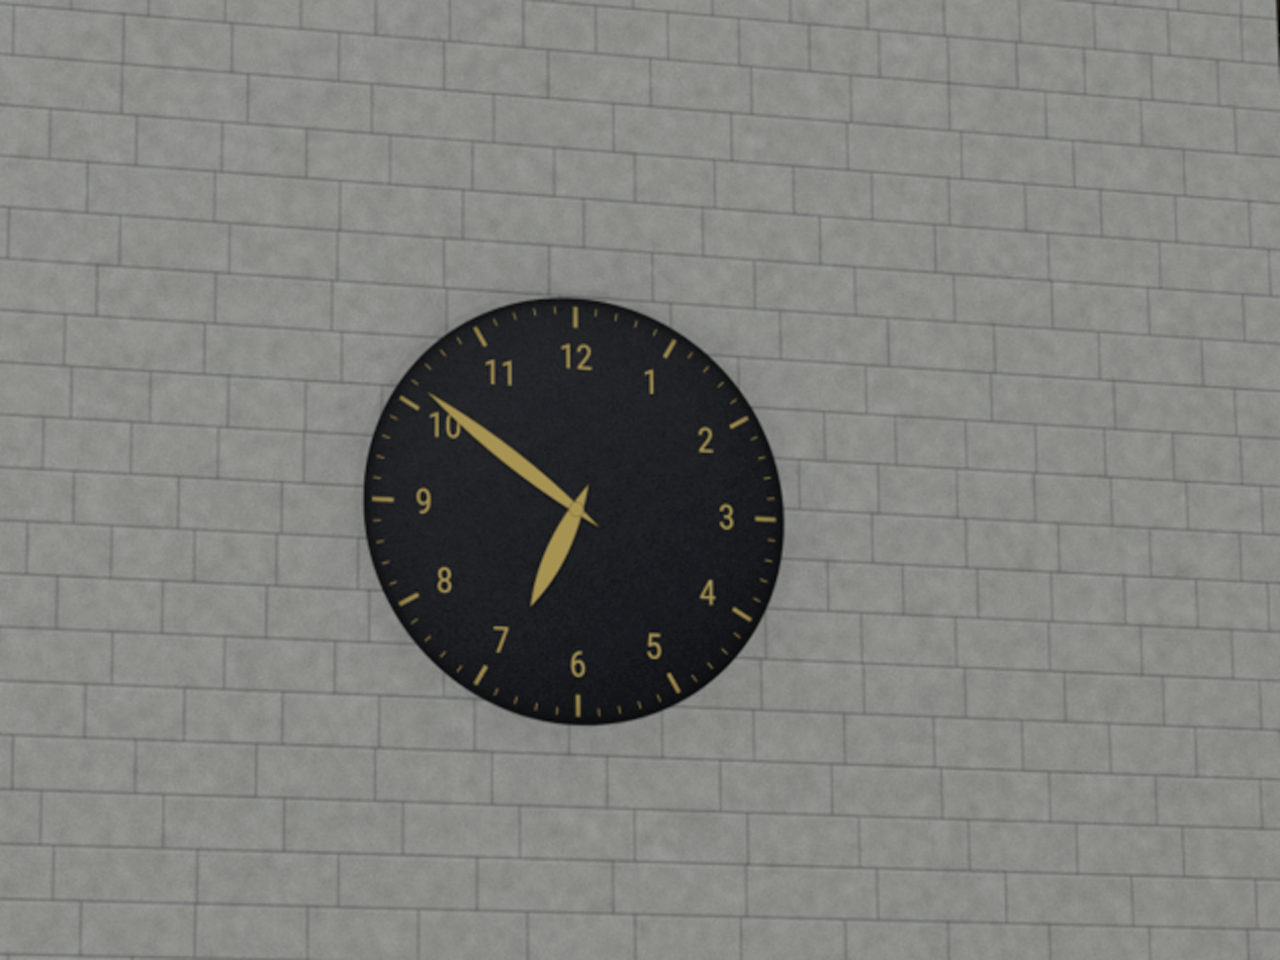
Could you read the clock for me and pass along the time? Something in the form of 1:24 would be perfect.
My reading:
6:51
